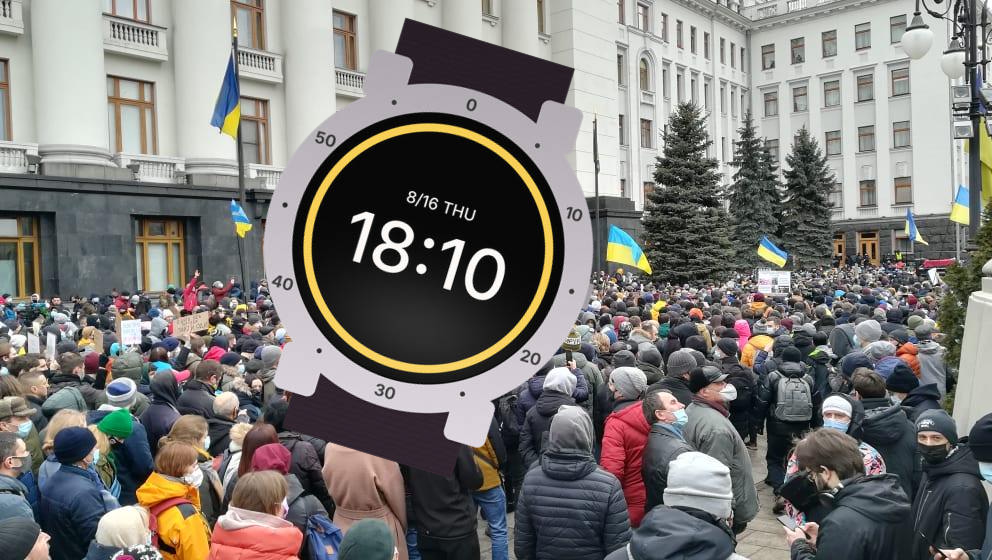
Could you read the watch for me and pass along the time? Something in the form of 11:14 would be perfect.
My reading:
18:10
